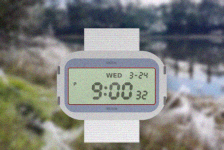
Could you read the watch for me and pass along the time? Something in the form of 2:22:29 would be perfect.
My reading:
9:00:32
